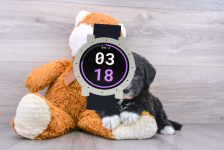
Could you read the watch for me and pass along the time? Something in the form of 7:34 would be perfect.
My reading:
3:18
